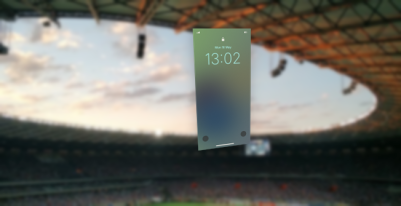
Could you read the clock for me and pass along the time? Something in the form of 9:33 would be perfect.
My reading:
13:02
